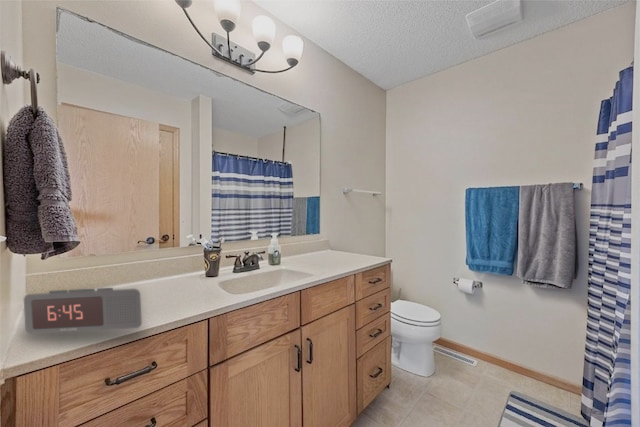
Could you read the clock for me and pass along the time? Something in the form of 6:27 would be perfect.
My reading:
6:45
